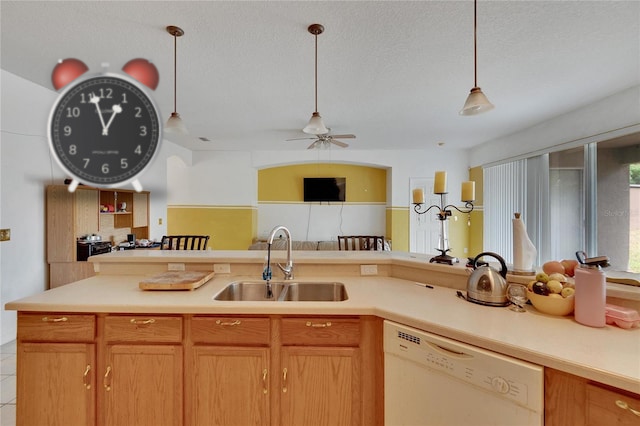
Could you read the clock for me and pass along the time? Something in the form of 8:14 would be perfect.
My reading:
12:57
